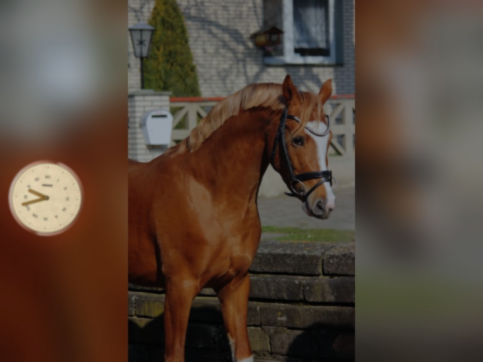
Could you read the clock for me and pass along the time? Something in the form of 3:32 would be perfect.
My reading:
9:42
